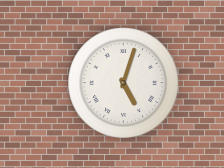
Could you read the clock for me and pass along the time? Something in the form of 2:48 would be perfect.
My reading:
5:03
